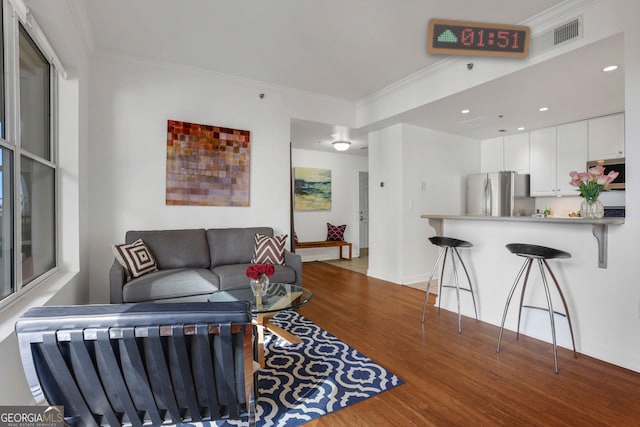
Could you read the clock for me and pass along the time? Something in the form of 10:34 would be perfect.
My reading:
1:51
